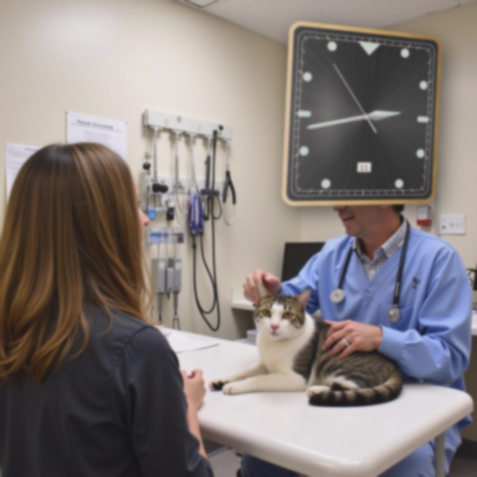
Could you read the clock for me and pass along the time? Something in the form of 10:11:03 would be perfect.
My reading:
2:42:54
